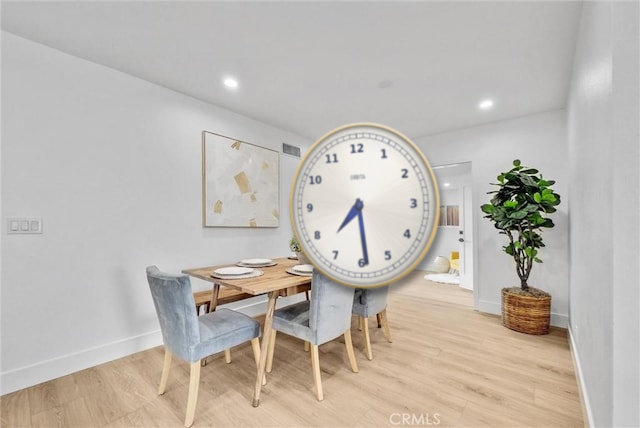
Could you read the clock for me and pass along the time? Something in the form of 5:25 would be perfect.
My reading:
7:29
